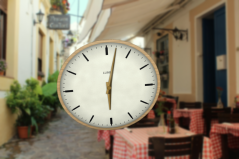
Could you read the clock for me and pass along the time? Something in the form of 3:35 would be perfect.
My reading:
6:02
